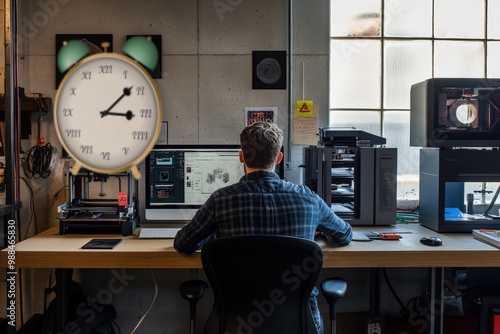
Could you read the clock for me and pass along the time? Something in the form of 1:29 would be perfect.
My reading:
3:08
